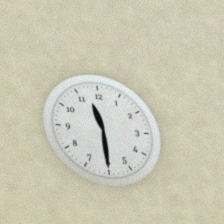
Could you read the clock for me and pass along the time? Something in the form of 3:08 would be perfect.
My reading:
11:30
